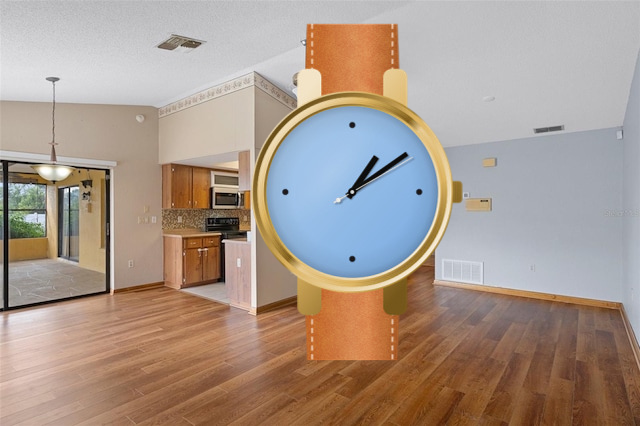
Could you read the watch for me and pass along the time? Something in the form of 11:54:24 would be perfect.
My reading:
1:09:10
